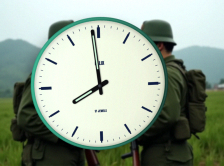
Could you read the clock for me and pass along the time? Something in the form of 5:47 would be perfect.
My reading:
7:59
